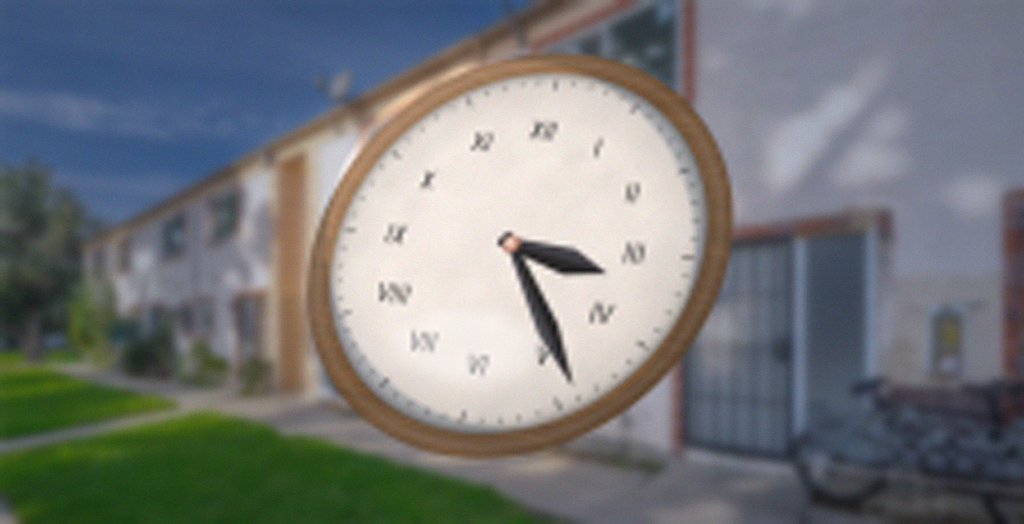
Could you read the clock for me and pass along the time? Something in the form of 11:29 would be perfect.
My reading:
3:24
